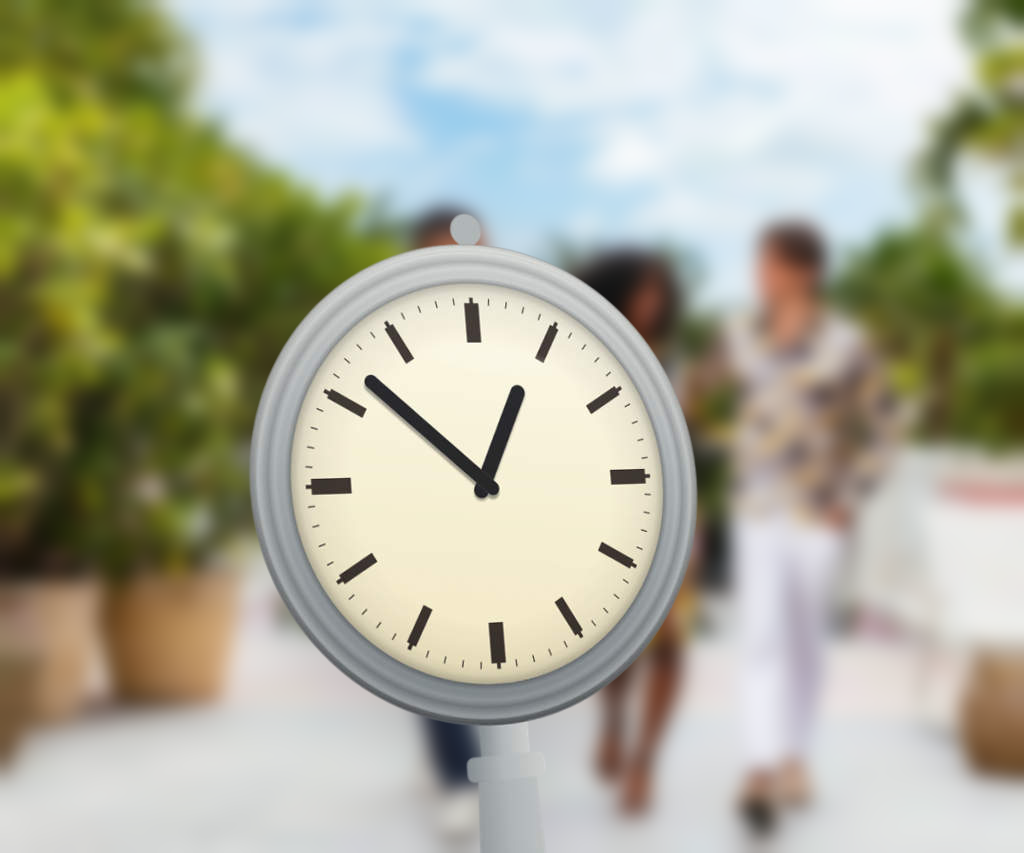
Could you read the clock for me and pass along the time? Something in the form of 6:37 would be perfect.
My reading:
12:52
